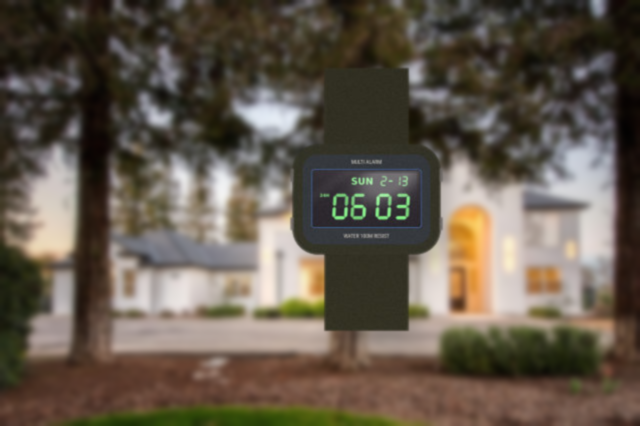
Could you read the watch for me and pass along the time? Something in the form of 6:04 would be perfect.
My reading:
6:03
